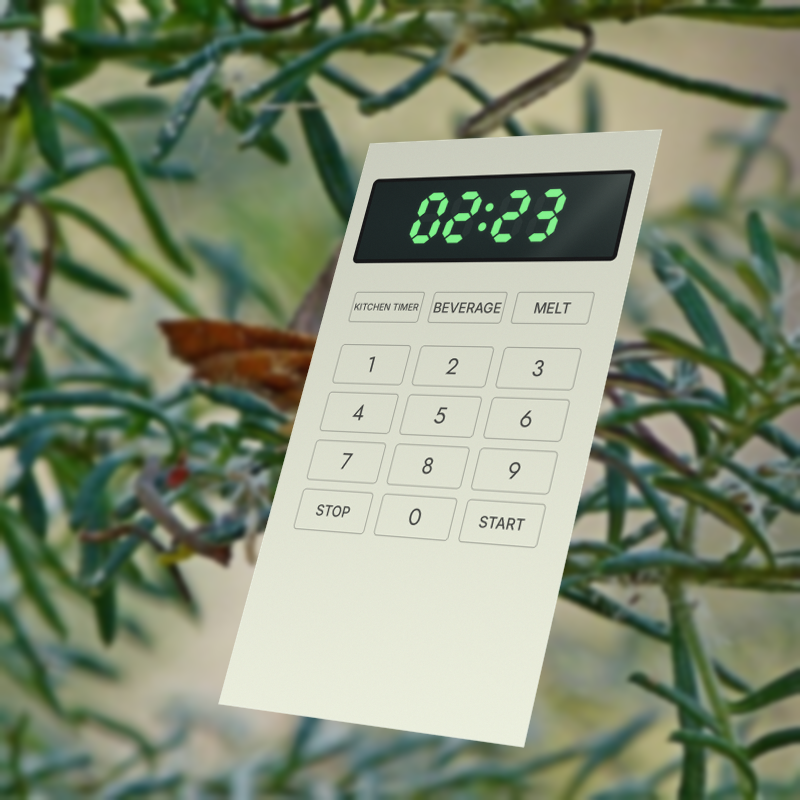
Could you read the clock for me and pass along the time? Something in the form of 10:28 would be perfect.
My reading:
2:23
